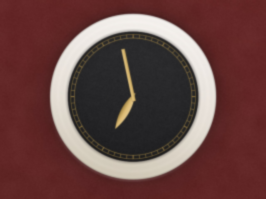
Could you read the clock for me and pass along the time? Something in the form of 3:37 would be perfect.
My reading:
6:58
